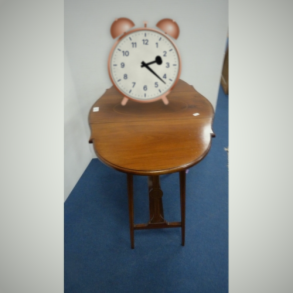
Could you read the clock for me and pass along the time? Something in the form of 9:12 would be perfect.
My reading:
2:22
